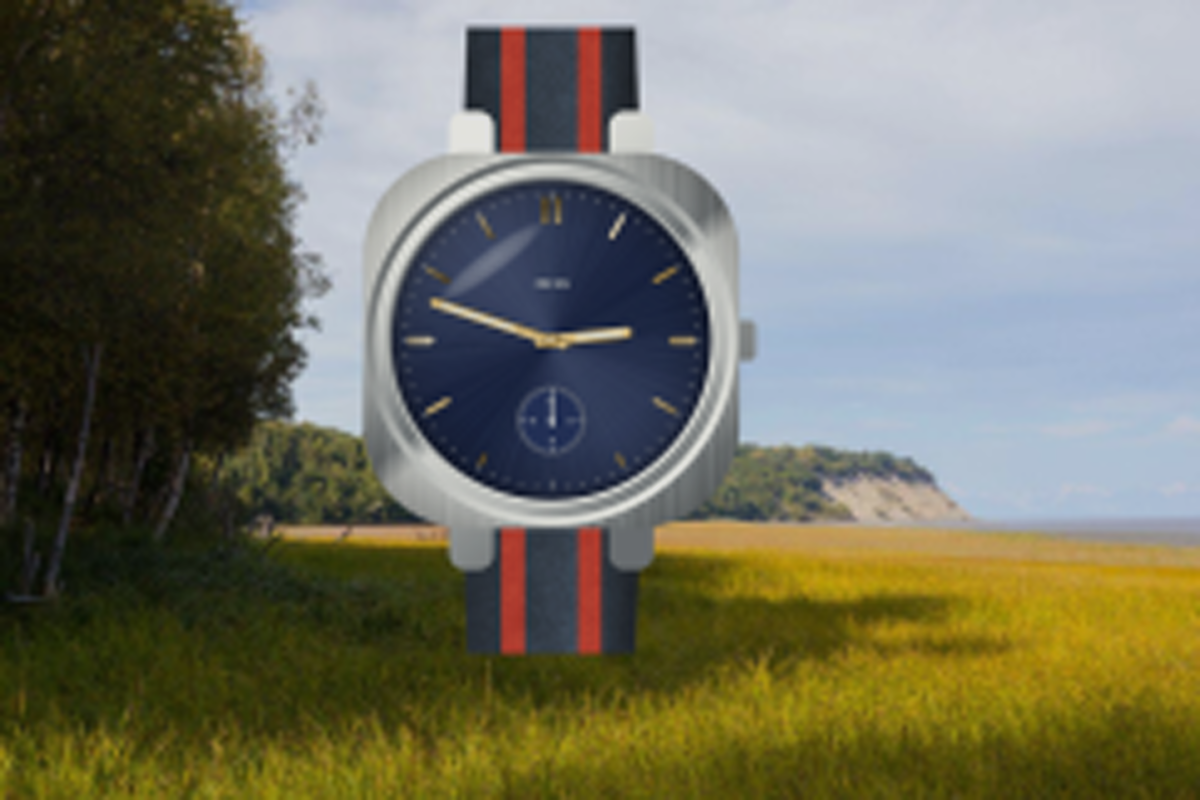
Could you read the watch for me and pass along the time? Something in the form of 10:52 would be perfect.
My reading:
2:48
